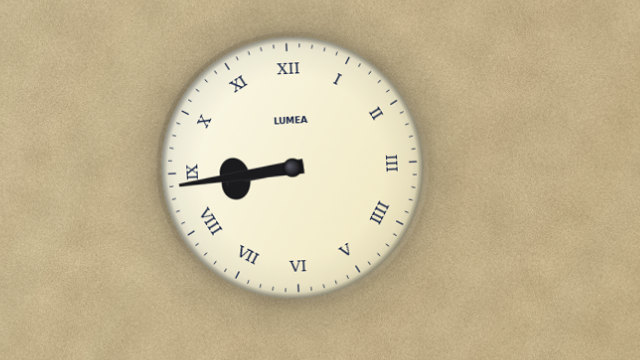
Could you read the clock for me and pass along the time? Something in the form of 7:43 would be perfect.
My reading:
8:44
